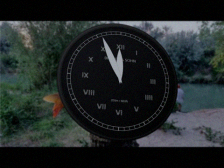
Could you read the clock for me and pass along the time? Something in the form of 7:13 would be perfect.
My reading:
11:56
